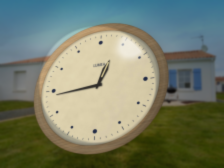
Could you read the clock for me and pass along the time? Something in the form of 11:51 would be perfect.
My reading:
12:44
